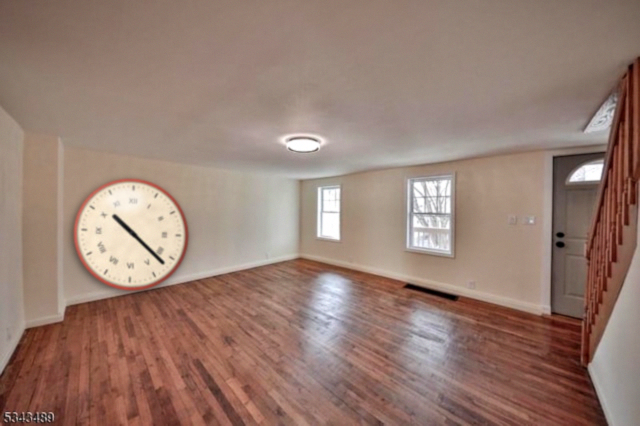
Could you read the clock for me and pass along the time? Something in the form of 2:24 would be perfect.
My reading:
10:22
